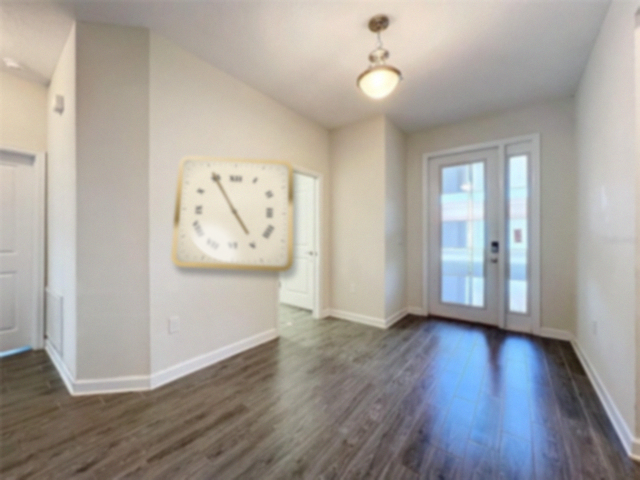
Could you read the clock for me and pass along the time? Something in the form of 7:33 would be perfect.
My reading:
4:55
